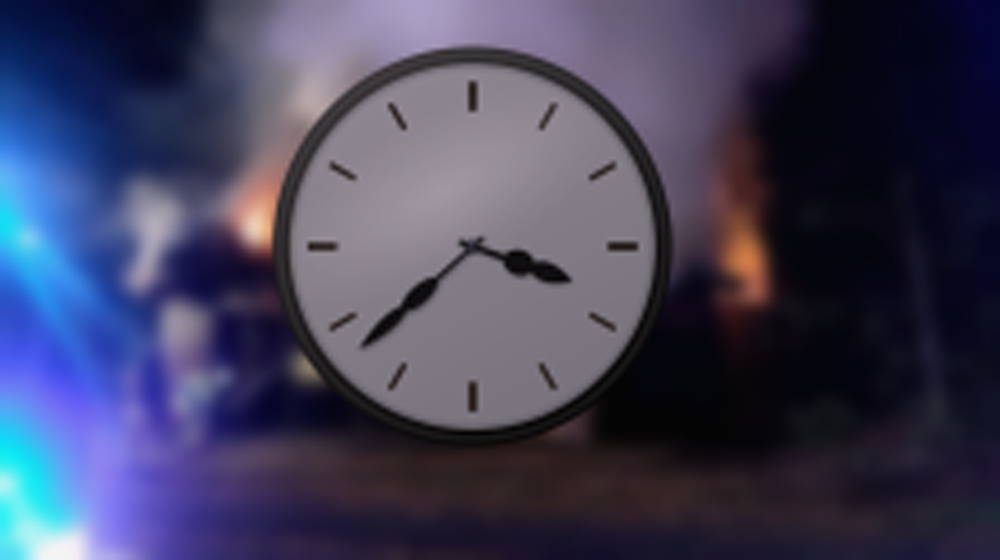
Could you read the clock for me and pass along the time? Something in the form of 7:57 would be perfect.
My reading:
3:38
